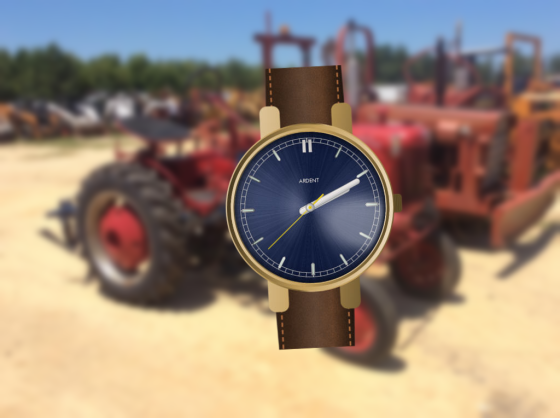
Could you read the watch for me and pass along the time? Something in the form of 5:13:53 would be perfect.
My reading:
2:10:38
